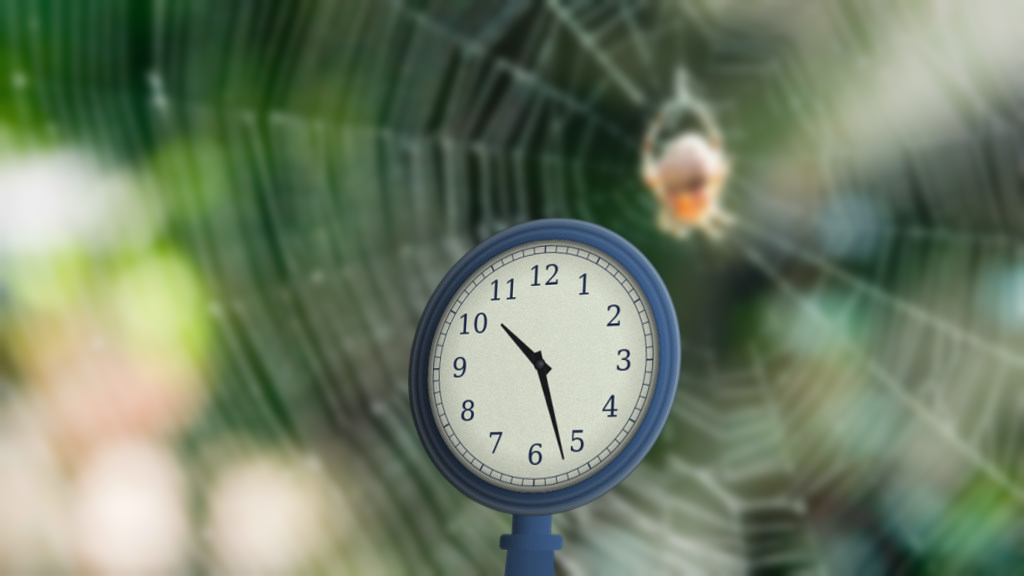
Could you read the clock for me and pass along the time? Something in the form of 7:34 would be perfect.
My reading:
10:27
